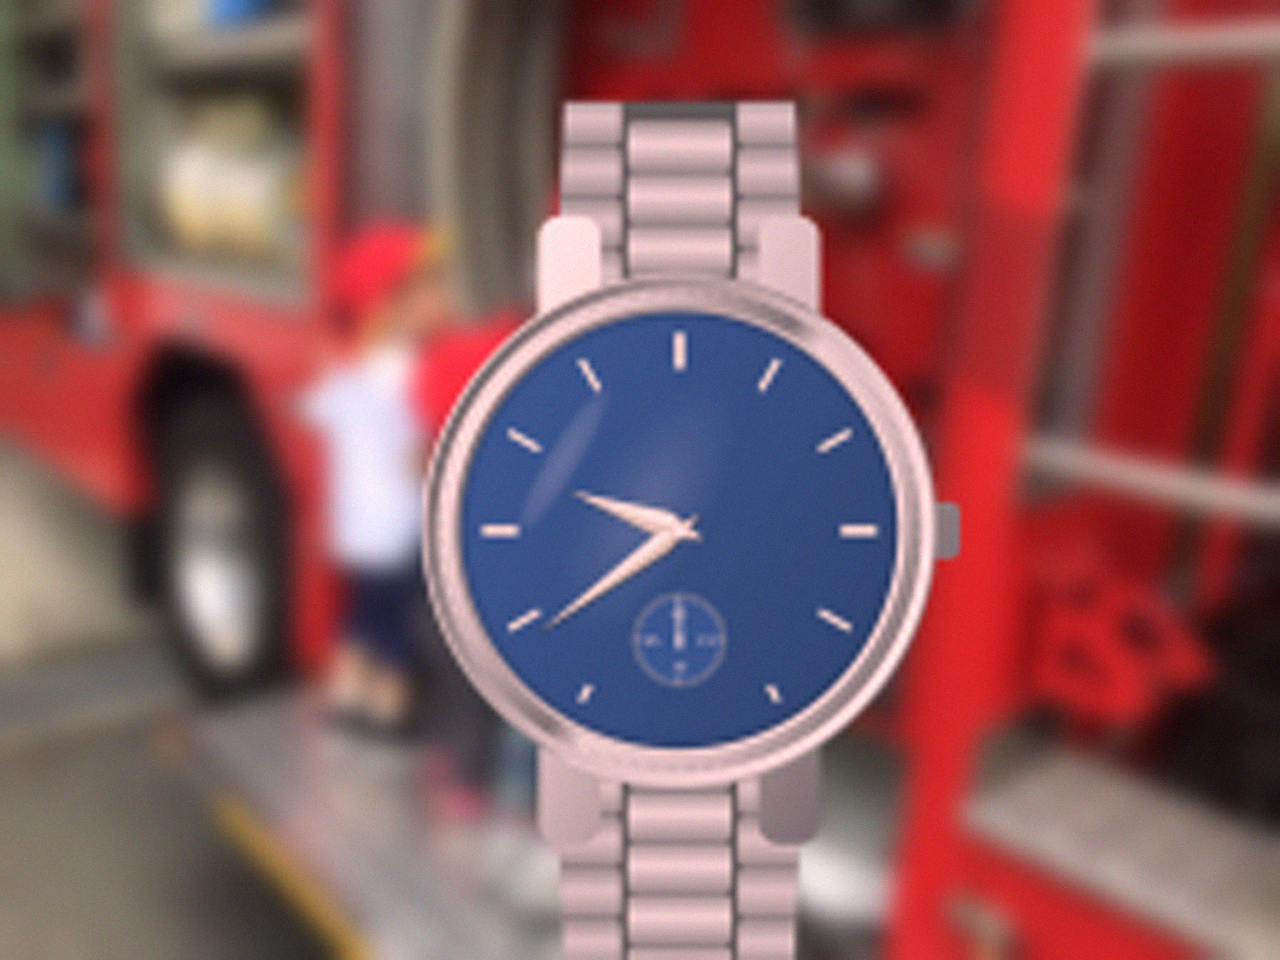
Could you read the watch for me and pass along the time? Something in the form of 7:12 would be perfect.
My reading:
9:39
